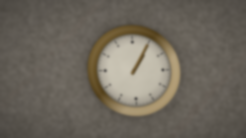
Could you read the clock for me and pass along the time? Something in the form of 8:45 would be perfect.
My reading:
1:05
